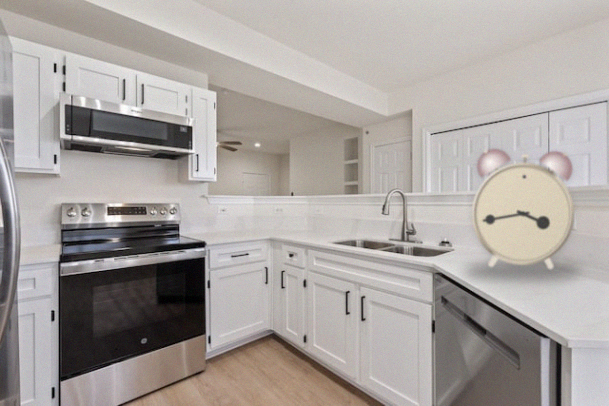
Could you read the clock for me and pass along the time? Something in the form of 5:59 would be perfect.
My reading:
3:43
